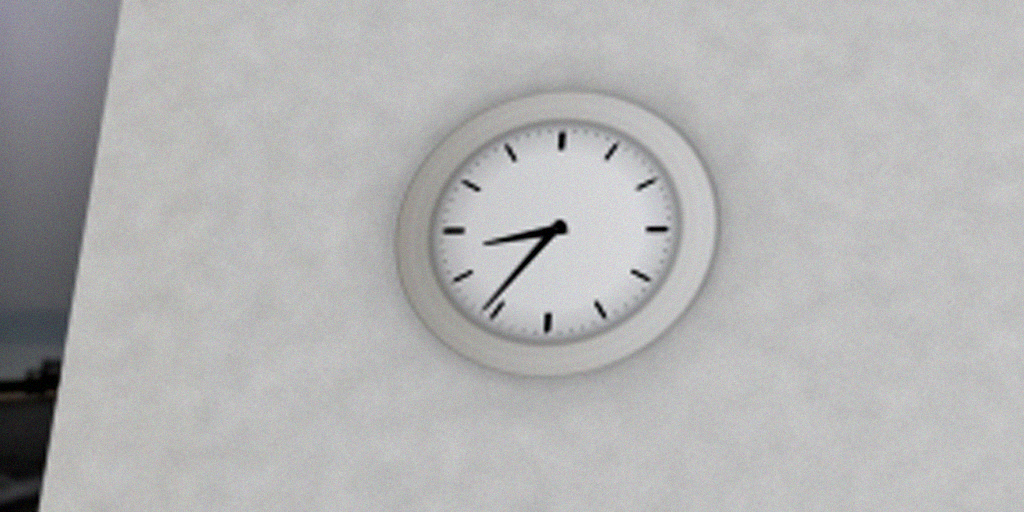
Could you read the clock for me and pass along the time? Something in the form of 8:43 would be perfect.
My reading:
8:36
